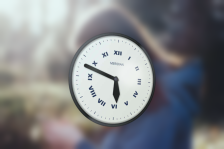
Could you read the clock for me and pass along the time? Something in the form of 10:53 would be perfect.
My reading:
5:48
